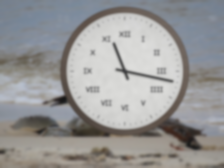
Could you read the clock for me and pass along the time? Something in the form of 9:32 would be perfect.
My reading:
11:17
